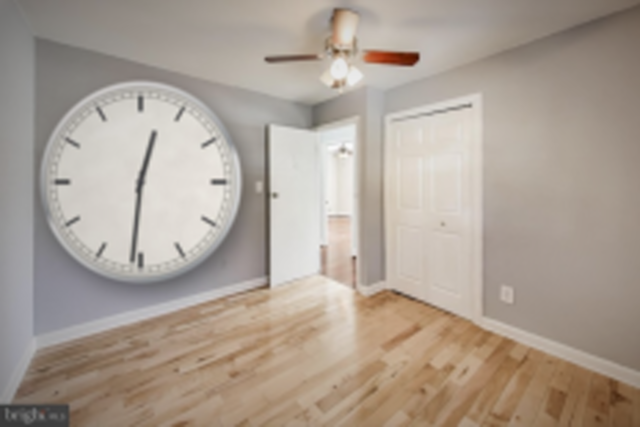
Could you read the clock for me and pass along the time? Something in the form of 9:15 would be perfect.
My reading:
12:31
